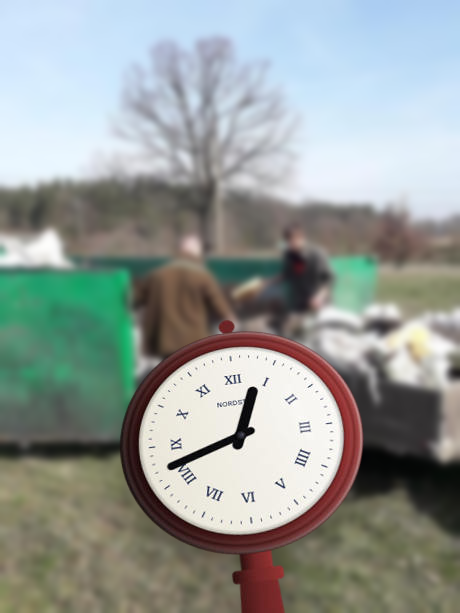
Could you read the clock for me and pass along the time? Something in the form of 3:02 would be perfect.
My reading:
12:42
